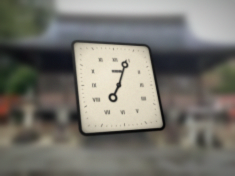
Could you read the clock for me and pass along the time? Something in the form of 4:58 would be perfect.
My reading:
7:04
